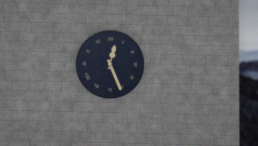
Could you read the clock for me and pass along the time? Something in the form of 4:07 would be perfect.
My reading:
12:26
